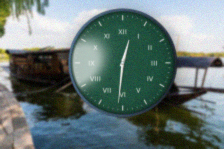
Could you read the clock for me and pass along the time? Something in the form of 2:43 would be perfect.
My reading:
12:31
